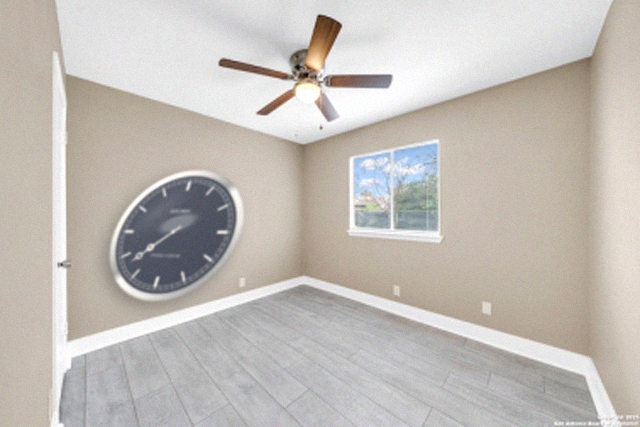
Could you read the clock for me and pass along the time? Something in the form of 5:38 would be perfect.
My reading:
7:38
